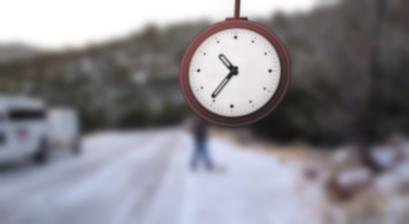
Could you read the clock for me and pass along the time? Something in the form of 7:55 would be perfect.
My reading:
10:36
